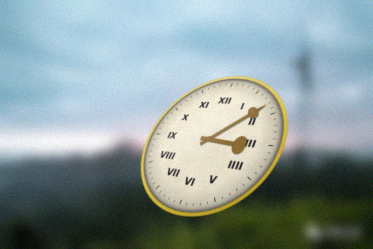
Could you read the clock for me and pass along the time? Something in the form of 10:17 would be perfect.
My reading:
3:08
